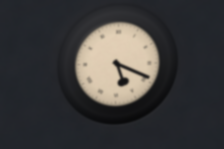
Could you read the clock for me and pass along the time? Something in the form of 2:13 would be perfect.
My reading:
5:19
